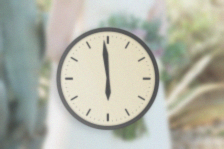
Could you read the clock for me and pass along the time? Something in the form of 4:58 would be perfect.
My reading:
5:59
